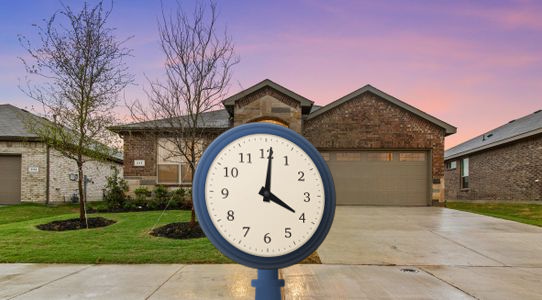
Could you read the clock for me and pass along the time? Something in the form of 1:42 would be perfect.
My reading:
4:01
